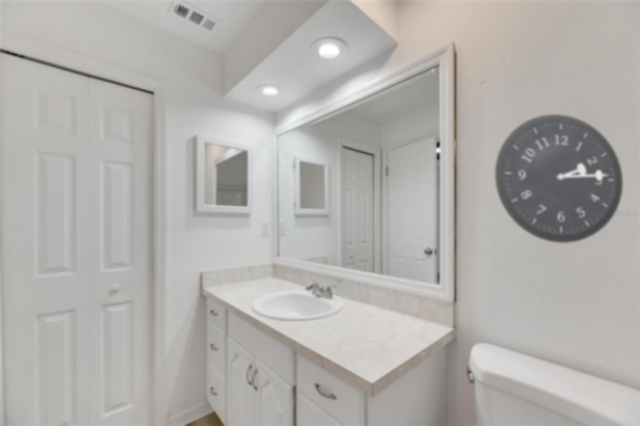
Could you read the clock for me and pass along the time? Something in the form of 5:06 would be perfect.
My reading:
2:14
